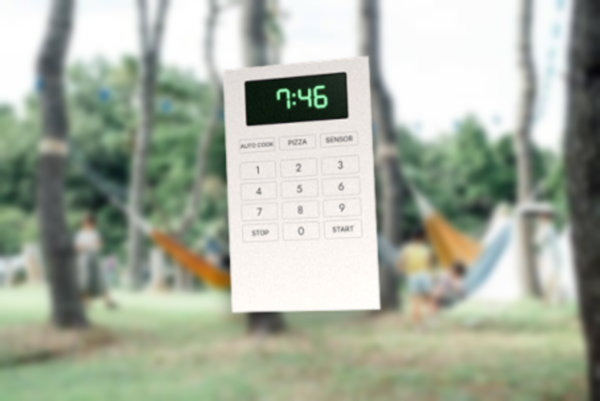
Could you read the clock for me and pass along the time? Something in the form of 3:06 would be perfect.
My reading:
7:46
